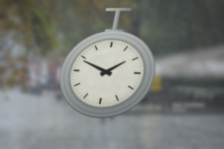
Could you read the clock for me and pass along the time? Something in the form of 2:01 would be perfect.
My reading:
1:49
